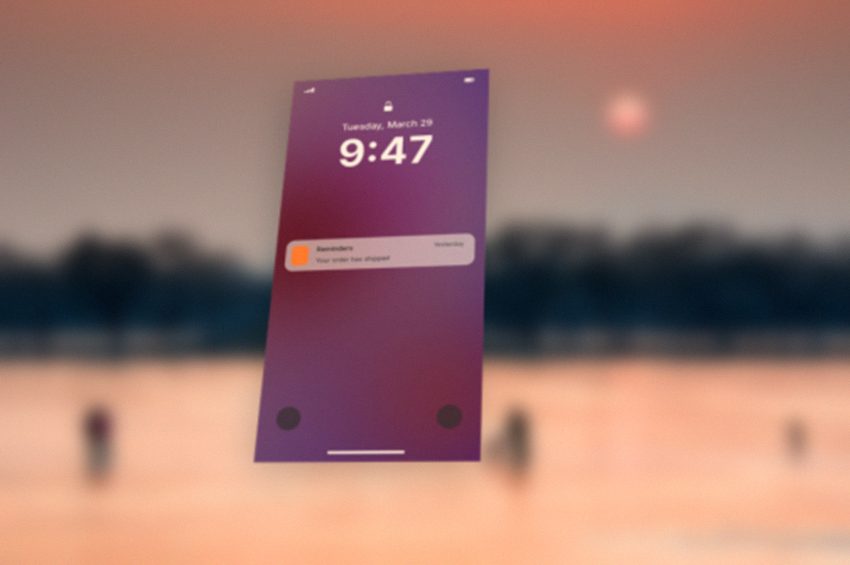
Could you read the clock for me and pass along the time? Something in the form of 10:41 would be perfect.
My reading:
9:47
